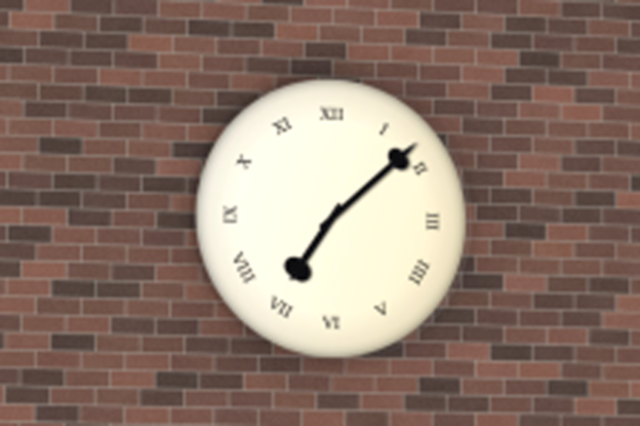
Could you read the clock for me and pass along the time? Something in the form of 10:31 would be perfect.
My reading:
7:08
